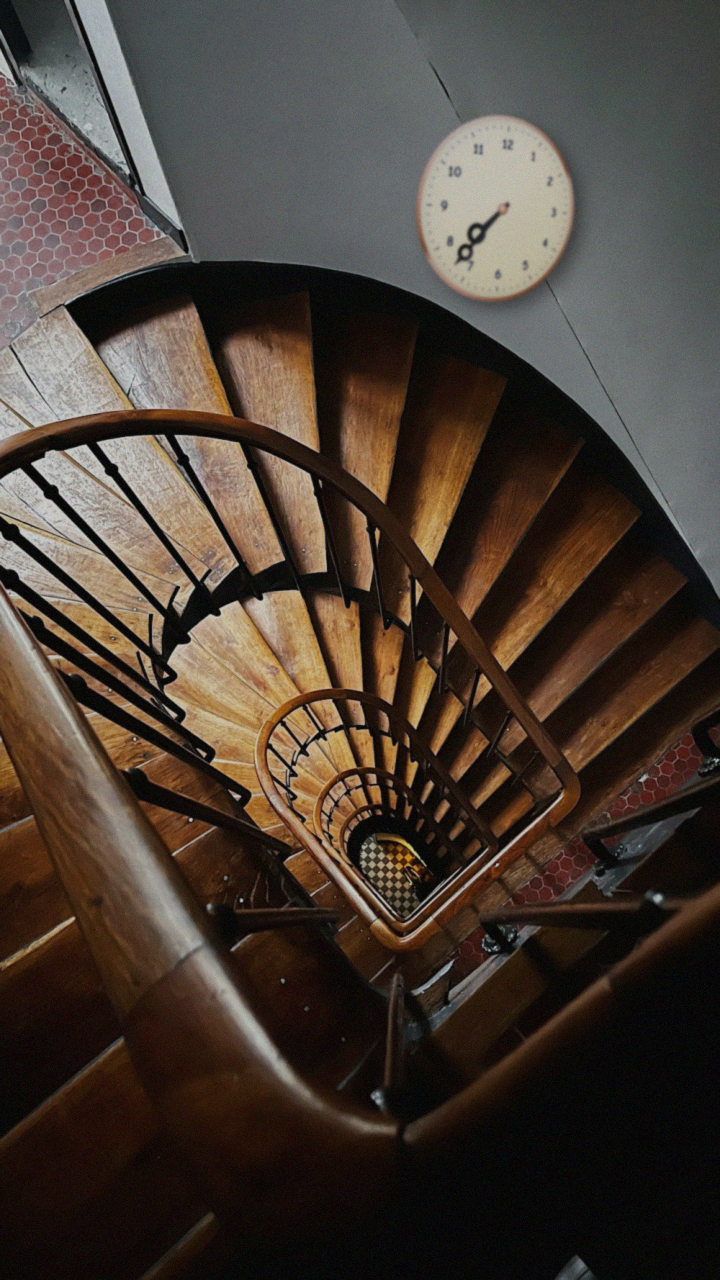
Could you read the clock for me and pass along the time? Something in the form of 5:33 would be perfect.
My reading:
7:37
